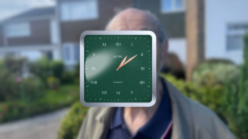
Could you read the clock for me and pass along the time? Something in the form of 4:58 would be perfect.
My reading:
1:09
